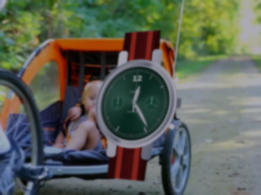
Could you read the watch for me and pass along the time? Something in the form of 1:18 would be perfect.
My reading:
12:24
